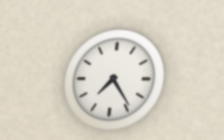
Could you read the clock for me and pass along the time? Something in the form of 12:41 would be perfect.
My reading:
7:24
